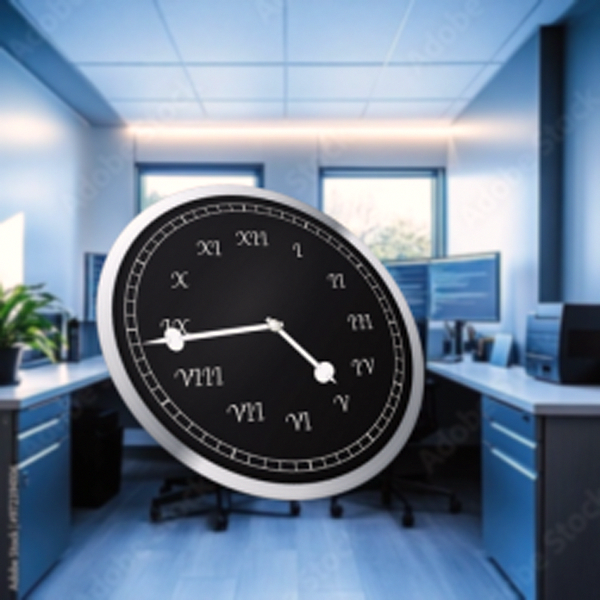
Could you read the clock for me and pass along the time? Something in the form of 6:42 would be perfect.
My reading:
4:44
